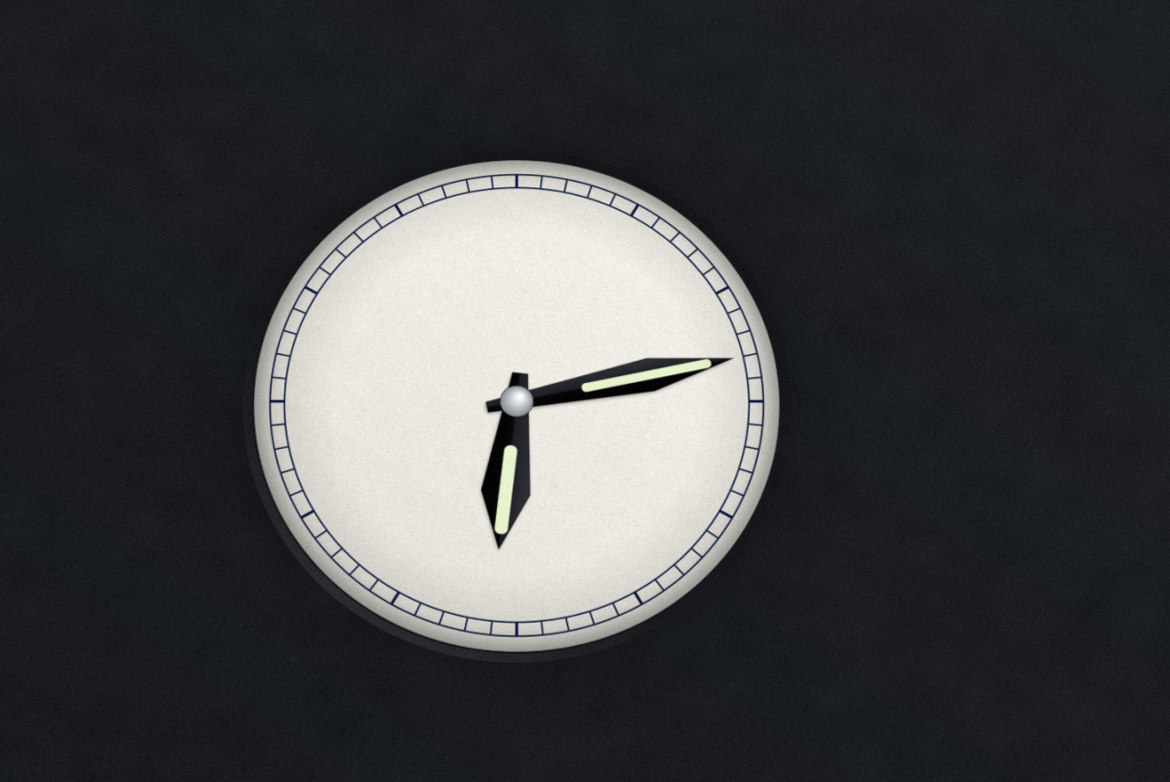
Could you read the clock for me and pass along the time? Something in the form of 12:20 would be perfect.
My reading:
6:13
